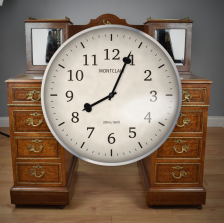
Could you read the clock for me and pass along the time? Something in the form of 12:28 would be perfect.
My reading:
8:04
